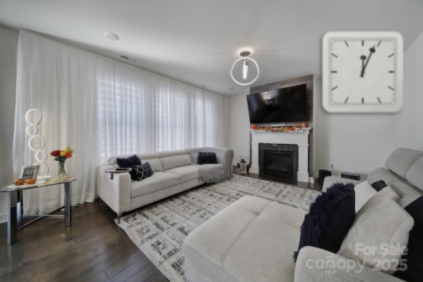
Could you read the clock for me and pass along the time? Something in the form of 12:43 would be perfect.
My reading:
12:04
